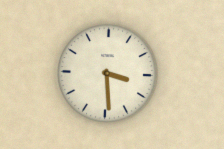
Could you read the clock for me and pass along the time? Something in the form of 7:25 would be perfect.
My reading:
3:29
